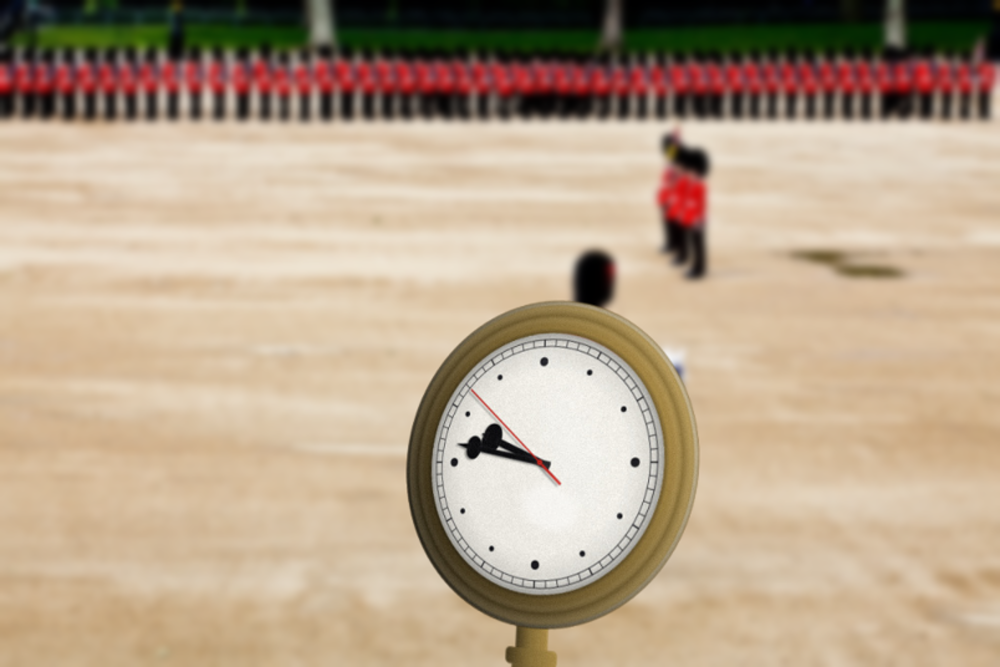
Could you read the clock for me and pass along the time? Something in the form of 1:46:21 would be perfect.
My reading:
9:46:52
